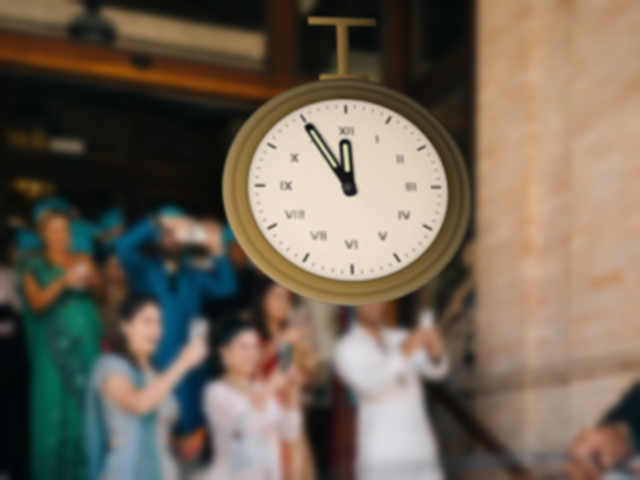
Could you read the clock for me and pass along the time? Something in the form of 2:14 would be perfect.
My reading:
11:55
